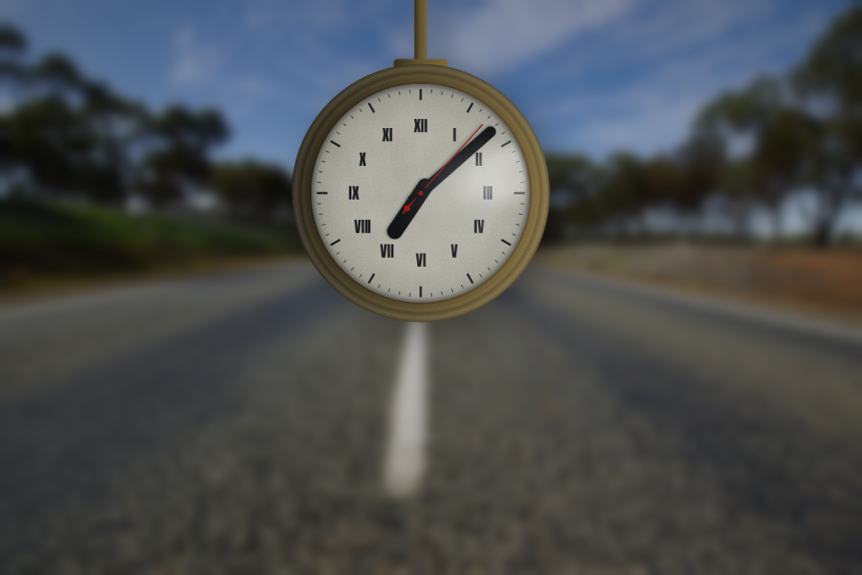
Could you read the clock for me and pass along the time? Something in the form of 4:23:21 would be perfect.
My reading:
7:08:07
